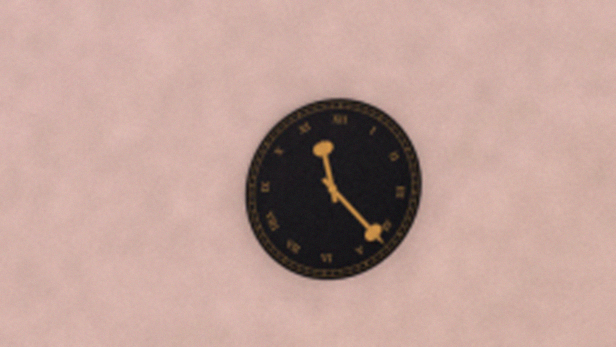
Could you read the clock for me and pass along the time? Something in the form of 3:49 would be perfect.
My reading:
11:22
